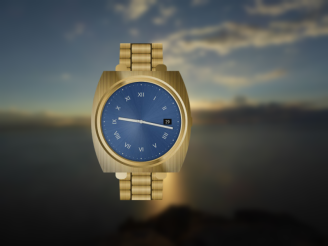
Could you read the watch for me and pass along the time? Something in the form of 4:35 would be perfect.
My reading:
9:17
